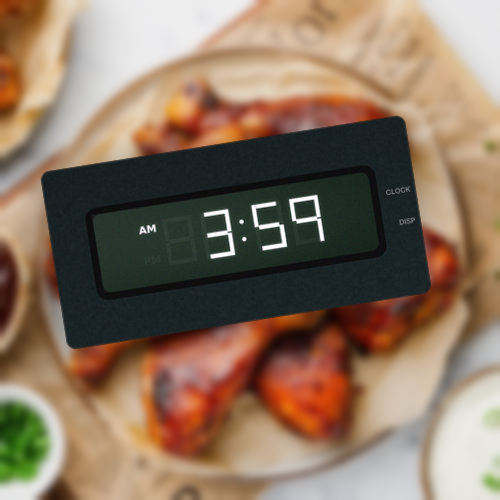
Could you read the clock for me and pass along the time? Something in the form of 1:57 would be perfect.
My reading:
3:59
